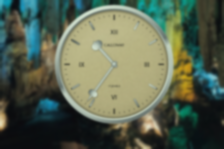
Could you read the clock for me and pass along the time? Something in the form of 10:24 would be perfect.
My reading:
10:36
